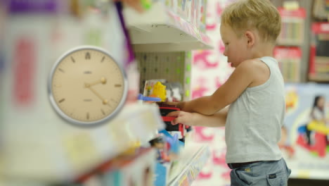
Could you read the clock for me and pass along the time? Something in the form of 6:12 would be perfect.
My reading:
2:22
